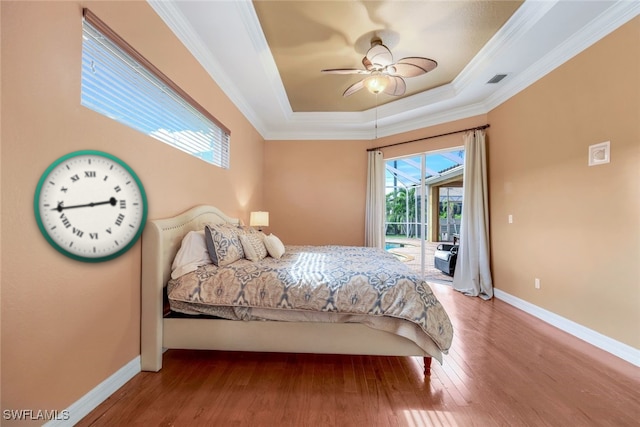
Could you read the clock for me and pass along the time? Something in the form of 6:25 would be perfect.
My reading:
2:44
